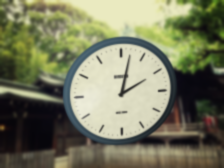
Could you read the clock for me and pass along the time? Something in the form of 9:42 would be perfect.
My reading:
2:02
